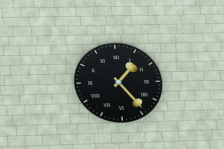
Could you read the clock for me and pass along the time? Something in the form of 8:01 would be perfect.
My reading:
1:24
